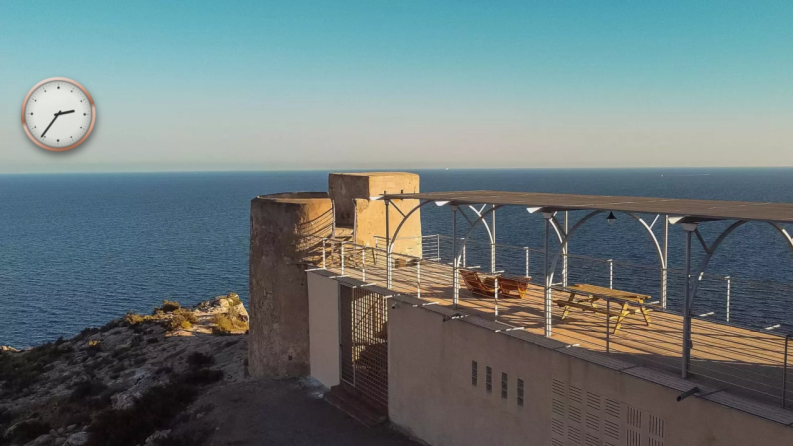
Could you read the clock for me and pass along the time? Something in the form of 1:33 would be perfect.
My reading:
2:36
